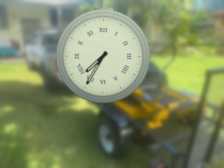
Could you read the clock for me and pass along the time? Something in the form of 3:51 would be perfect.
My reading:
7:35
